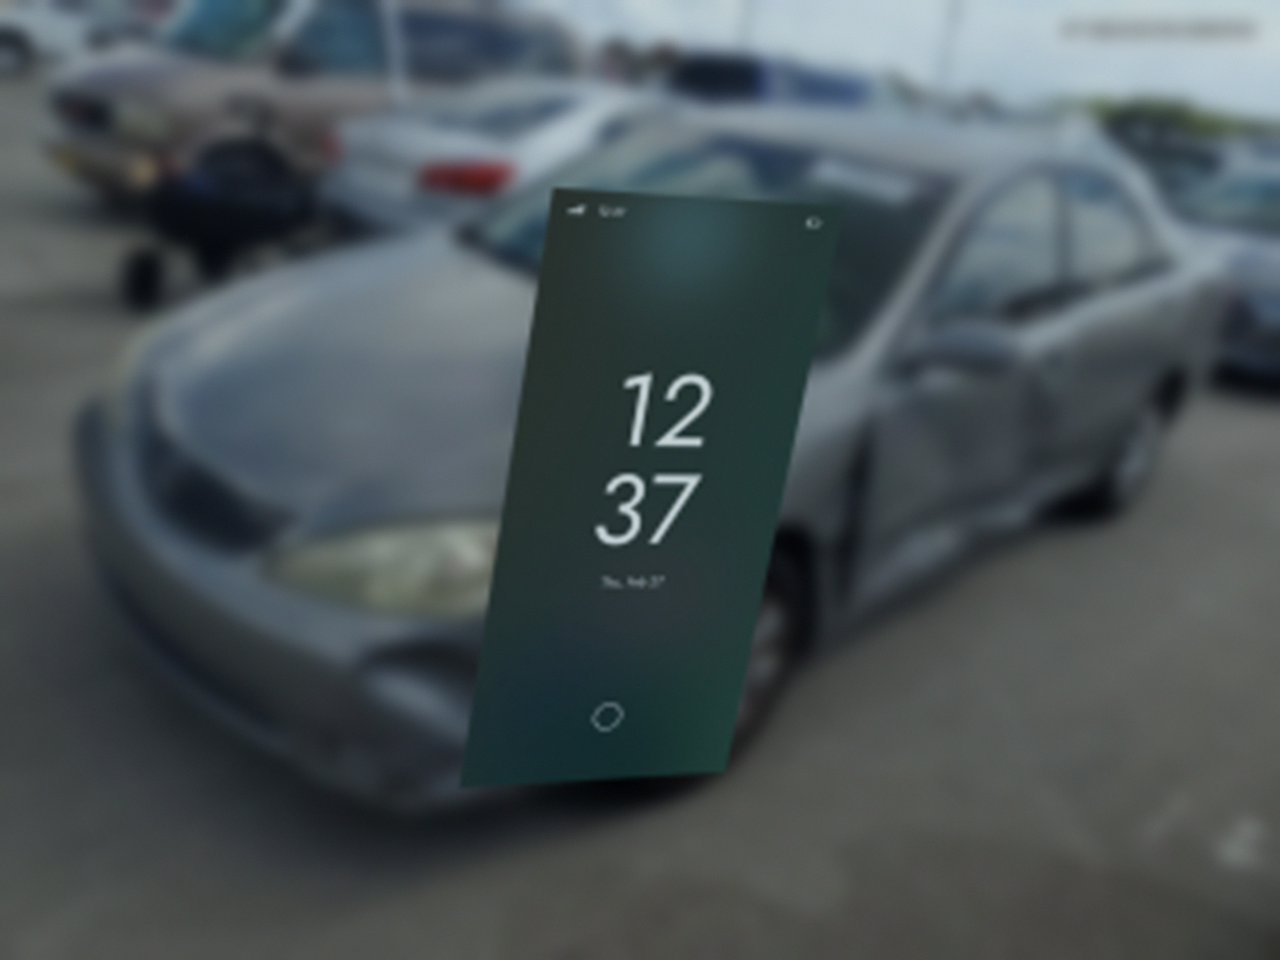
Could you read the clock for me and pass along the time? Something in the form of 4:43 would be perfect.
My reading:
12:37
